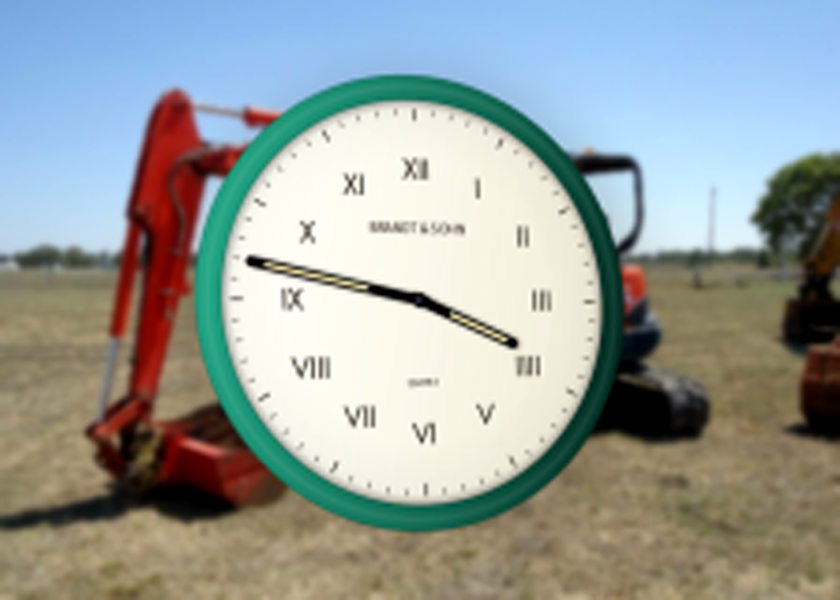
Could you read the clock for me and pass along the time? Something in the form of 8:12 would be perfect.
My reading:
3:47
